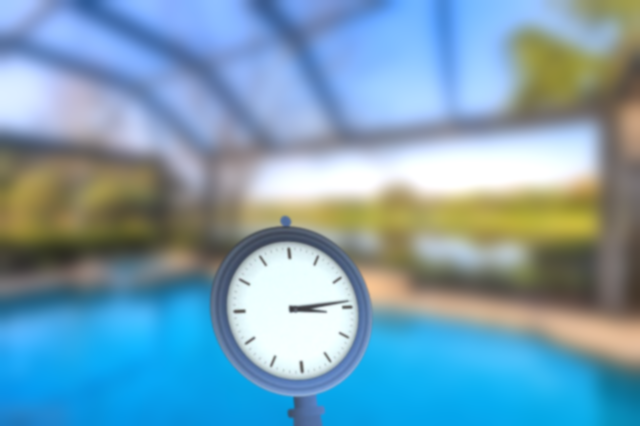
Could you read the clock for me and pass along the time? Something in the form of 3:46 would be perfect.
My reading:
3:14
